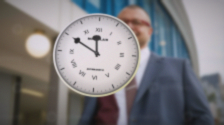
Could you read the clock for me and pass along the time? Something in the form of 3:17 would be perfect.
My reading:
11:50
